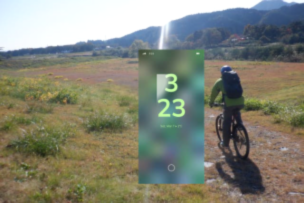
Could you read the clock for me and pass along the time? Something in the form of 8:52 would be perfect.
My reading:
3:23
